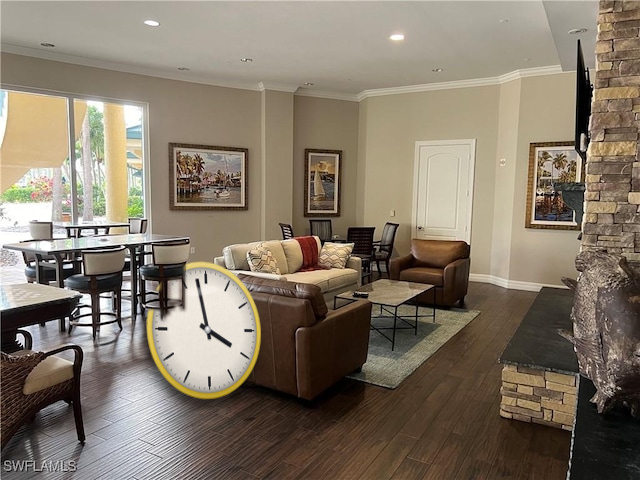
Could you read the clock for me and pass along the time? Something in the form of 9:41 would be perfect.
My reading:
3:58
